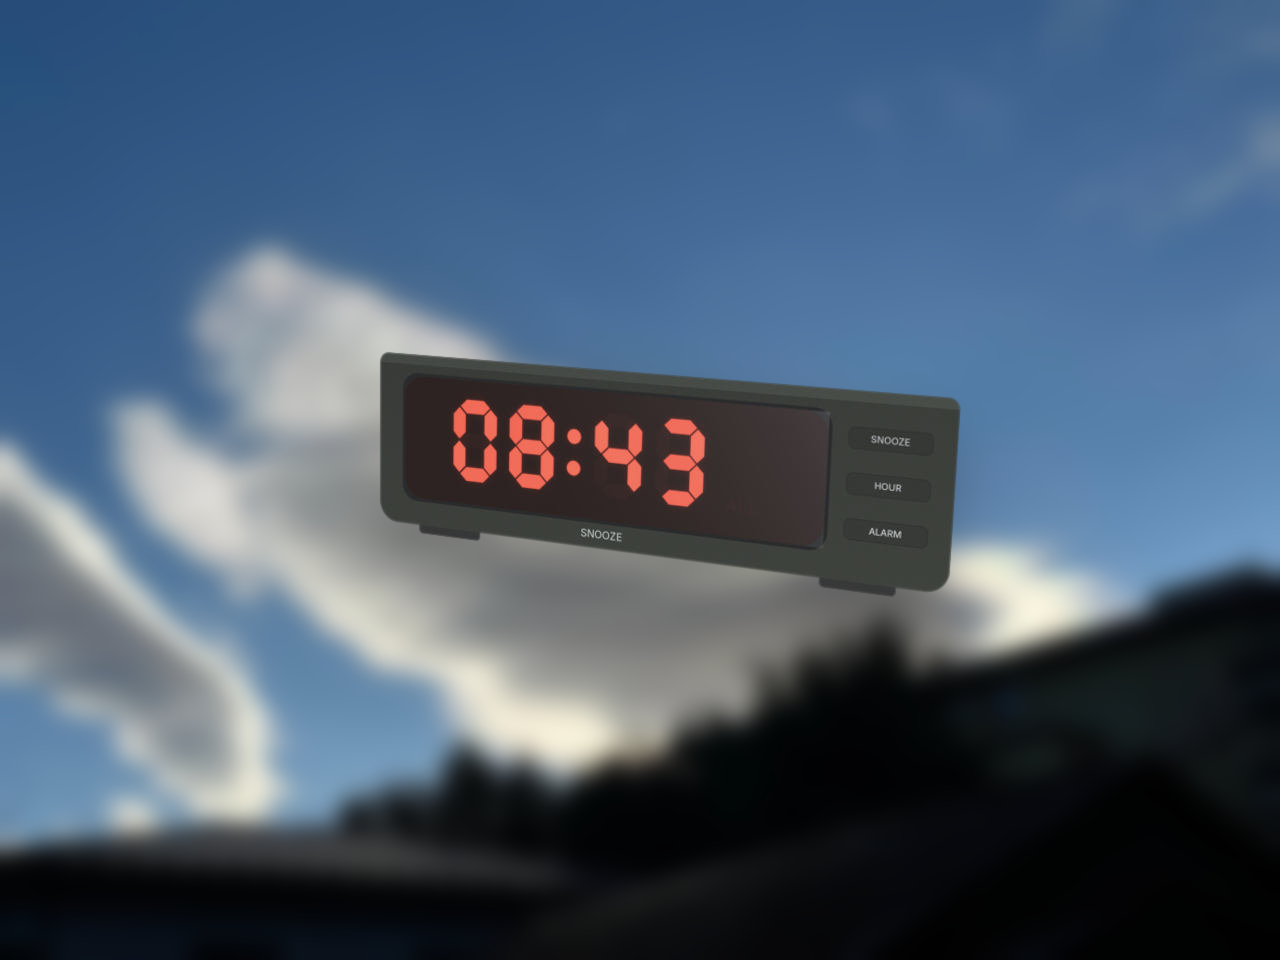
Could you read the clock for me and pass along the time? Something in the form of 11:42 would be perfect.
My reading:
8:43
